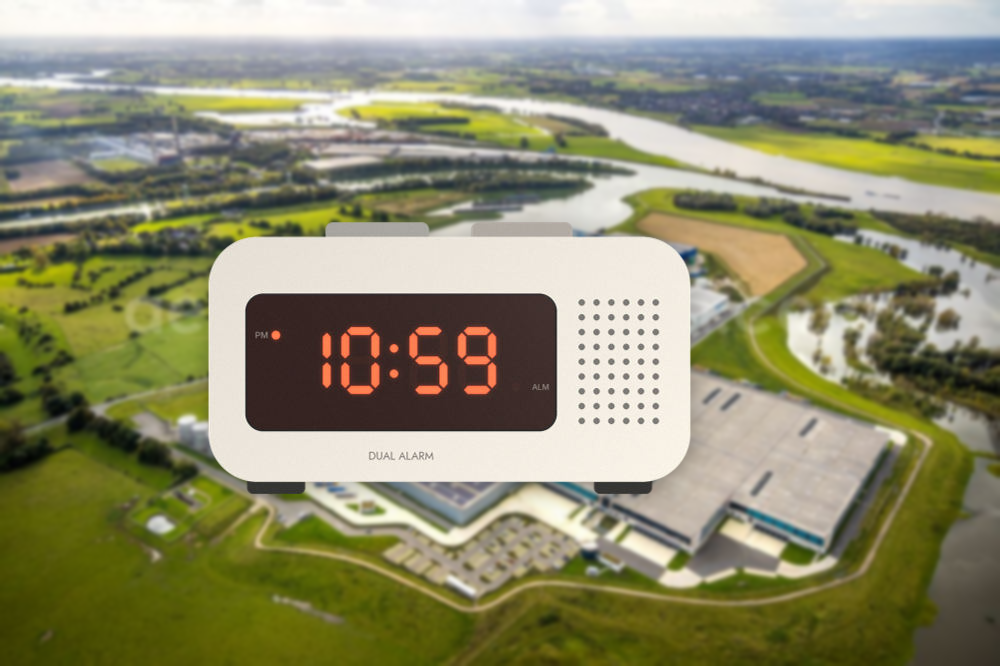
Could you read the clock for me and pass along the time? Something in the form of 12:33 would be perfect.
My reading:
10:59
